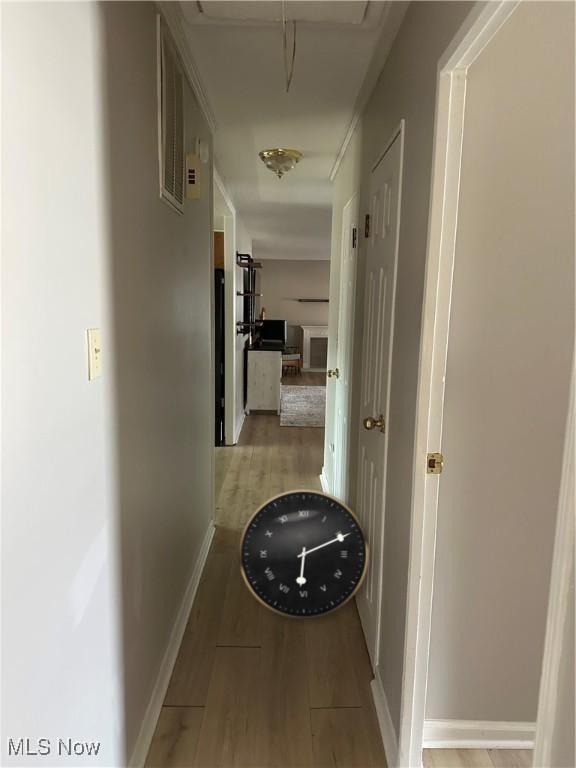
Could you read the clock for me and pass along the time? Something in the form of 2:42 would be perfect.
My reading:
6:11
